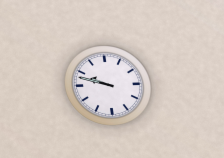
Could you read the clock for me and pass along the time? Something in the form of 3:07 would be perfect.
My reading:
9:48
